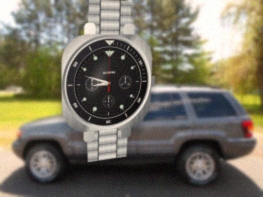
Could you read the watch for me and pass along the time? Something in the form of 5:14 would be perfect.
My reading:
8:48
